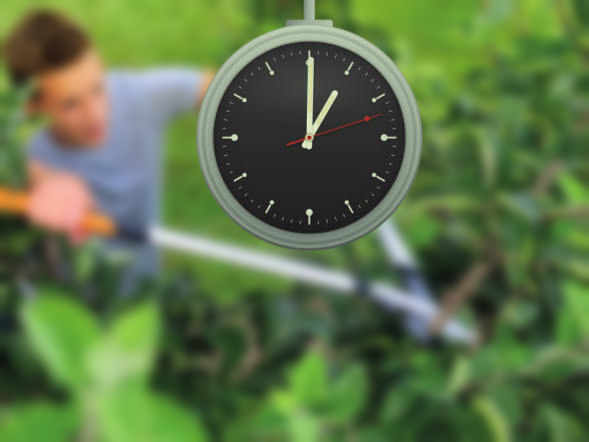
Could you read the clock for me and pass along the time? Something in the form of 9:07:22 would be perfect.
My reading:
1:00:12
